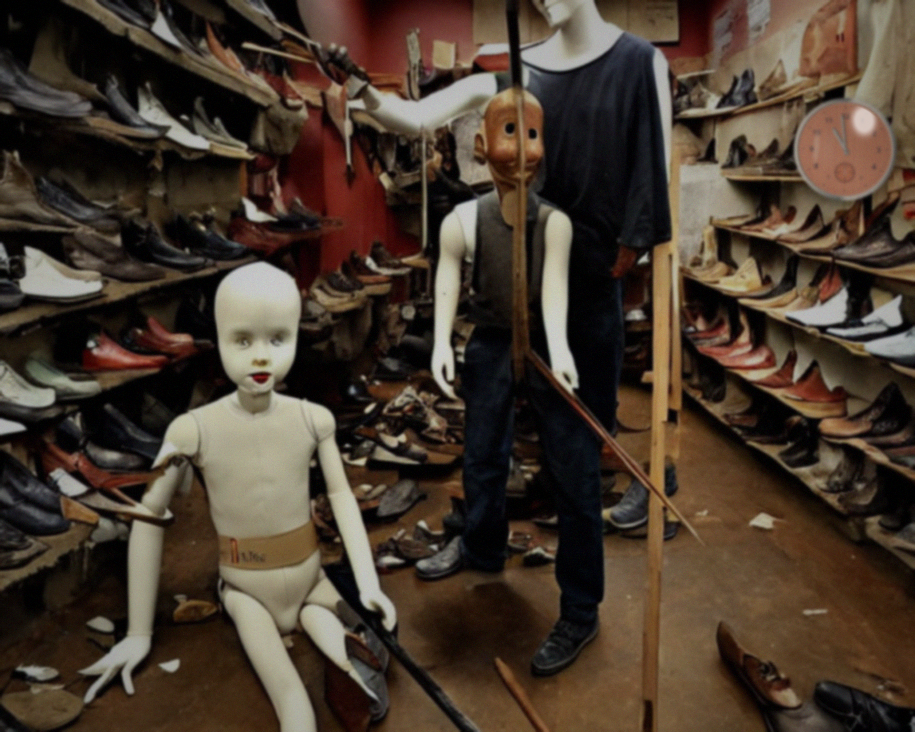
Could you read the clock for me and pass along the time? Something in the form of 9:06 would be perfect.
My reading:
10:59
